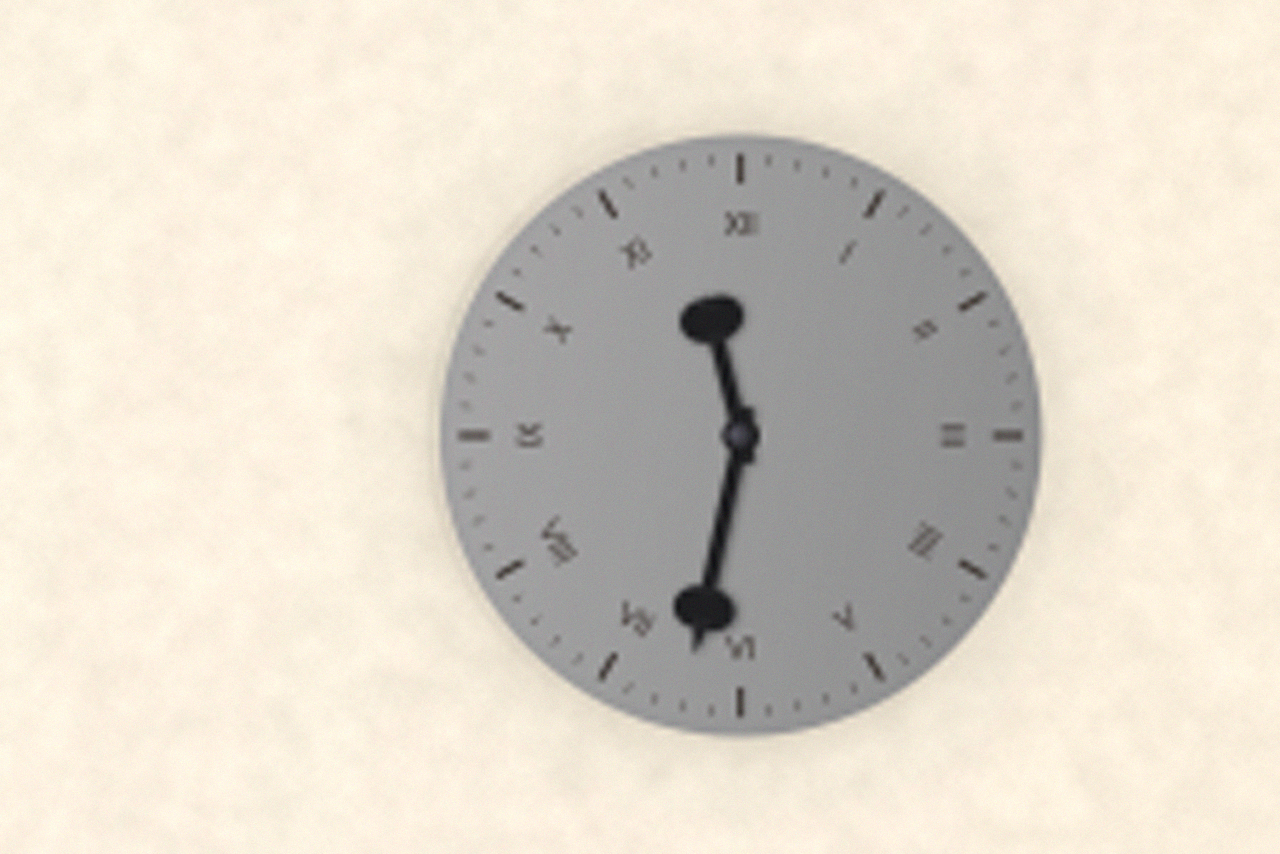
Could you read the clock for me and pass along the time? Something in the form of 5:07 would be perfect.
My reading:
11:32
